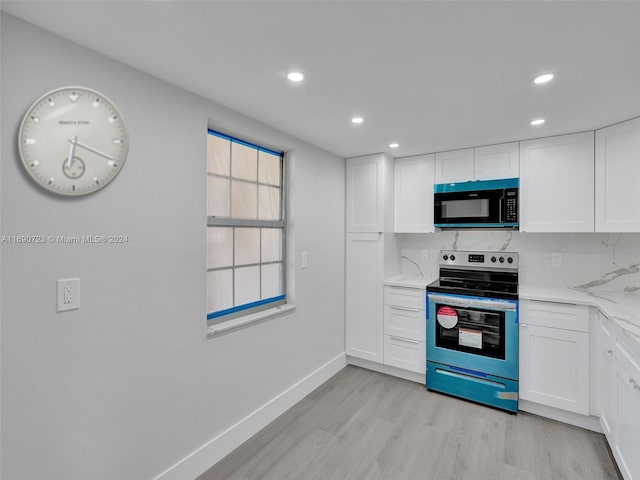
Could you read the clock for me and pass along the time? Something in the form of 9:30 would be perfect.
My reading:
6:19
